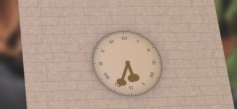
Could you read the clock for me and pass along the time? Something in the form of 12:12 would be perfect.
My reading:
5:34
